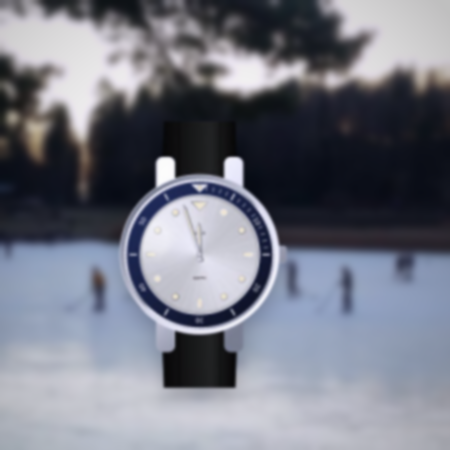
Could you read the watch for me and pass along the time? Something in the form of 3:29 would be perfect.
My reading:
11:57
